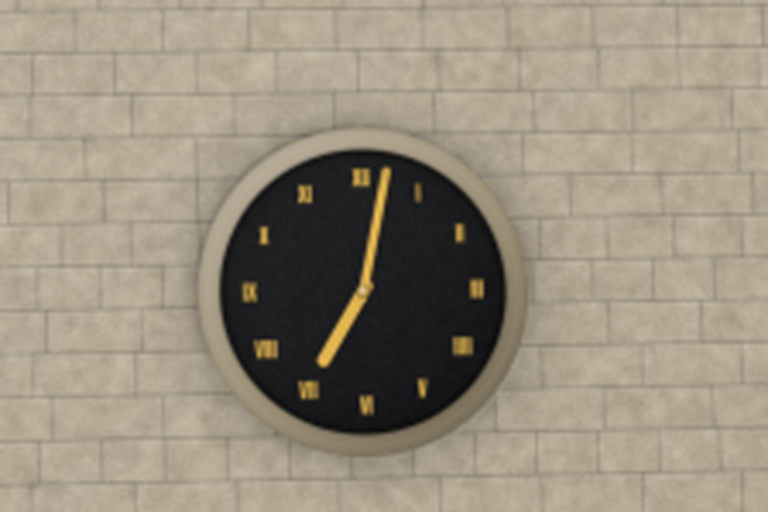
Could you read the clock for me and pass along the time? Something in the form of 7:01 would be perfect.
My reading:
7:02
